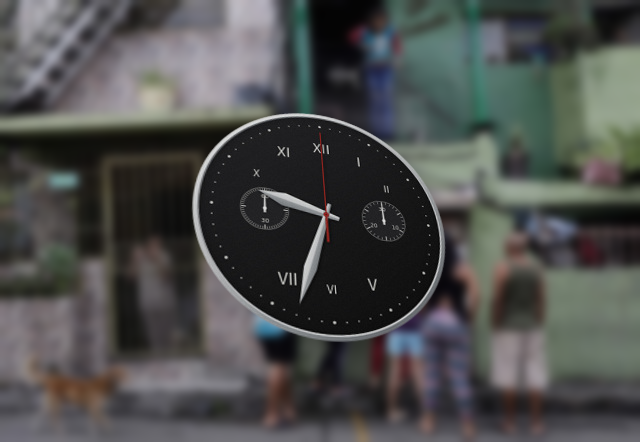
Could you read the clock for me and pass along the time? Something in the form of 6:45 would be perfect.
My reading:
9:33
